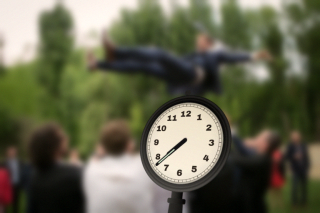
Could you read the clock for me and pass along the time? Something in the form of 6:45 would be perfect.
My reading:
7:38
